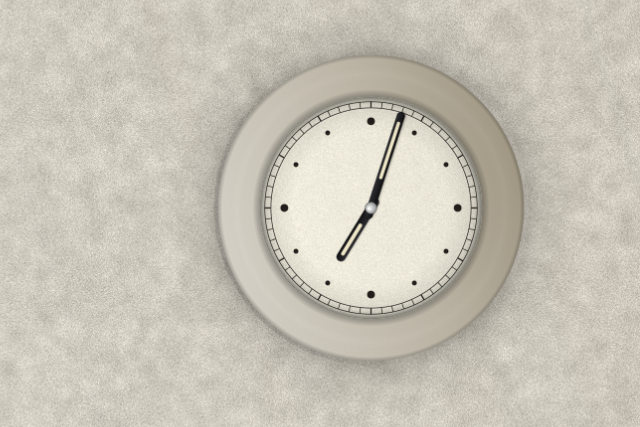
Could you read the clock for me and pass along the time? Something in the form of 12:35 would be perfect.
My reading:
7:03
